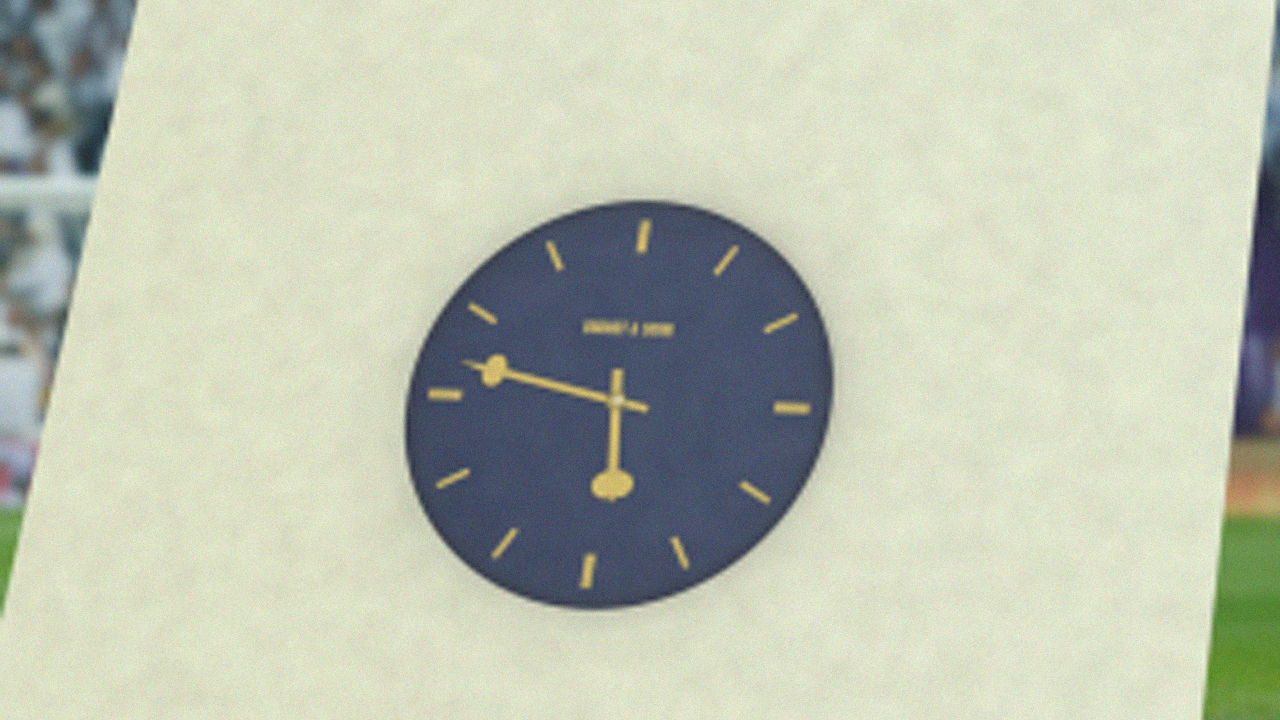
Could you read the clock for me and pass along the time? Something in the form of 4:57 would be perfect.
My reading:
5:47
